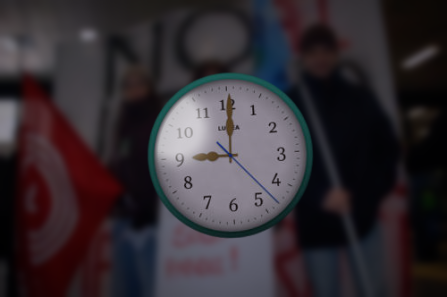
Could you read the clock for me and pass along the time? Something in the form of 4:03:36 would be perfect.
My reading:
9:00:23
